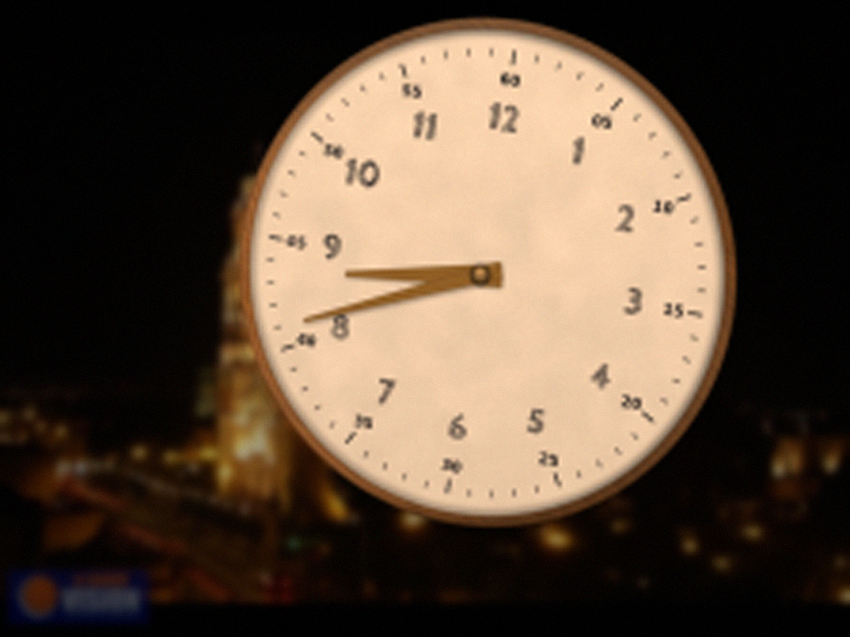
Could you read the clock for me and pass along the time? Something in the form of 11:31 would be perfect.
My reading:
8:41
